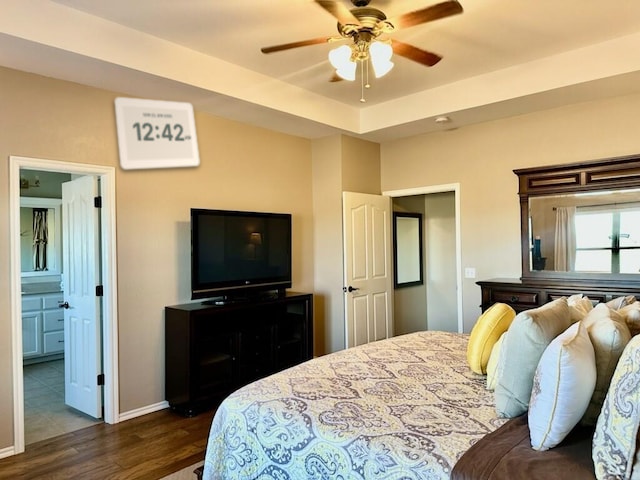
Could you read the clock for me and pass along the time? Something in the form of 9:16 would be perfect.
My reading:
12:42
